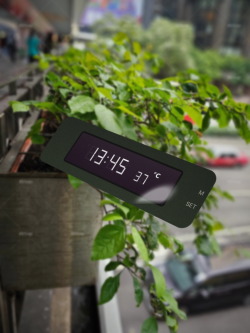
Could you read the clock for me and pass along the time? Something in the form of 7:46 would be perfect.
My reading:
13:45
